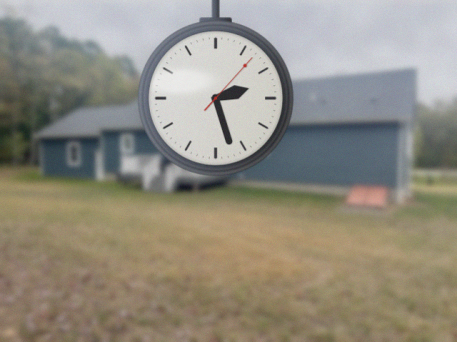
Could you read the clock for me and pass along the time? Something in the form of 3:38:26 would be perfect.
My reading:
2:27:07
